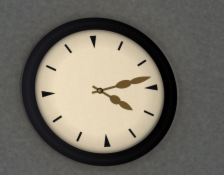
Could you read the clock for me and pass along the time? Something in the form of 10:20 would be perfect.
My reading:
4:13
